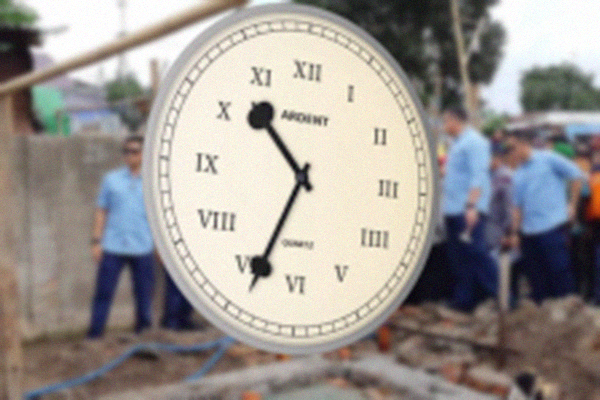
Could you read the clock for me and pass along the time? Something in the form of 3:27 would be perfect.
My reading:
10:34
